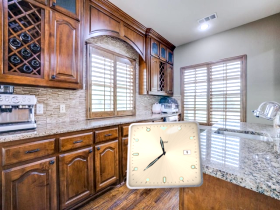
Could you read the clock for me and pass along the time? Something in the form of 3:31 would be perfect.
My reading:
11:38
